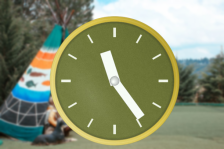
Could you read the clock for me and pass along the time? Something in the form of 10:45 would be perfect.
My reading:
11:24
